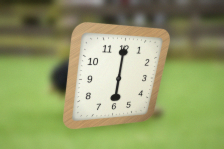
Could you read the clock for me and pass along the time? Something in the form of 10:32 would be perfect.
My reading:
6:00
